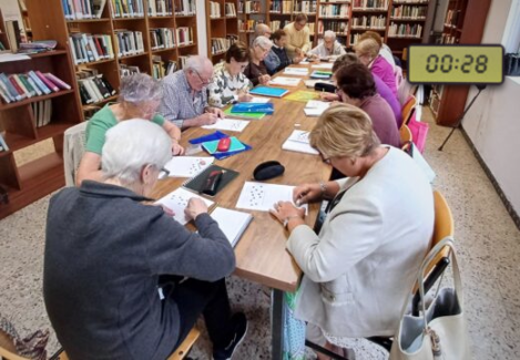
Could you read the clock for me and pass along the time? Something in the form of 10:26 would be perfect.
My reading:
0:28
